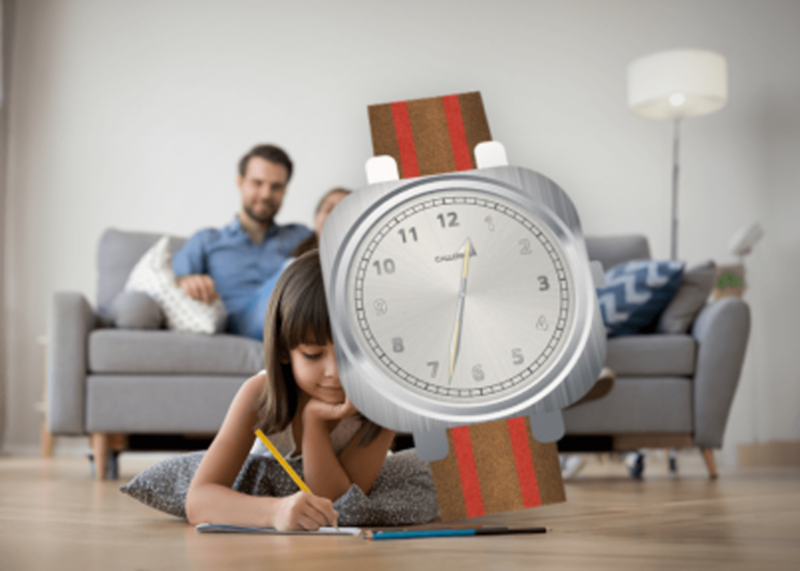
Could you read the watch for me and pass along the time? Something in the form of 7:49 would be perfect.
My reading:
12:33
